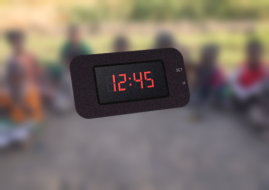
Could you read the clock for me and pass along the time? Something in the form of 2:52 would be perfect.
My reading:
12:45
